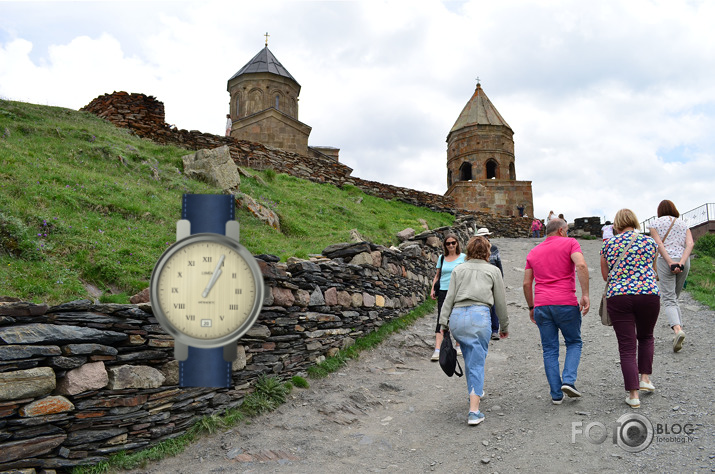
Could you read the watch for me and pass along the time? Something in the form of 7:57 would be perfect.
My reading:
1:04
